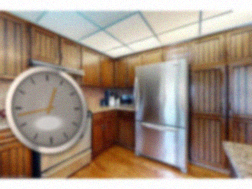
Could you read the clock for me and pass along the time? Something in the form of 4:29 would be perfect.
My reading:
12:43
